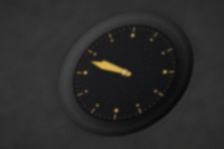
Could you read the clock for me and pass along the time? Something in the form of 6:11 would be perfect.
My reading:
9:48
